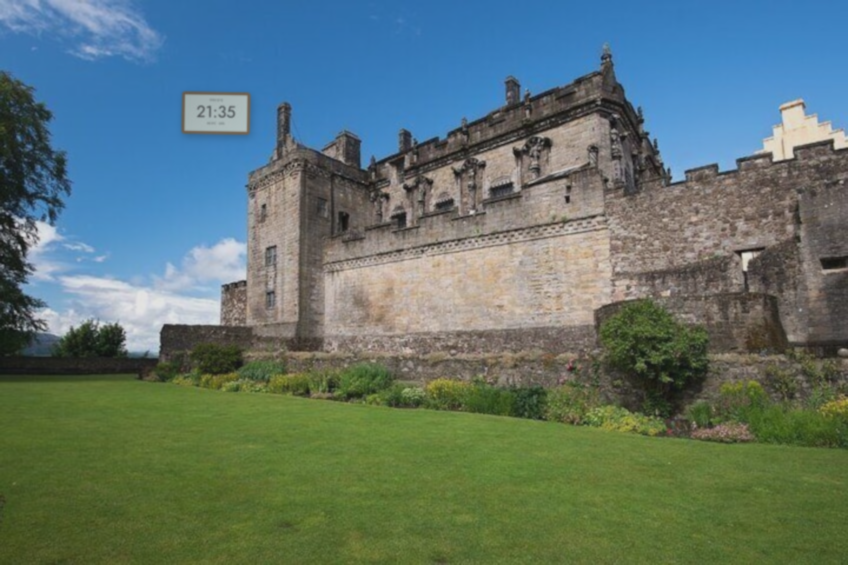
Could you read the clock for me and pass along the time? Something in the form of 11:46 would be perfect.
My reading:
21:35
